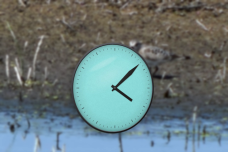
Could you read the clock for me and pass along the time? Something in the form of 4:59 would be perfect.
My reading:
4:08
